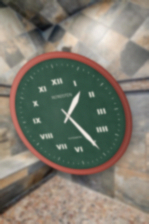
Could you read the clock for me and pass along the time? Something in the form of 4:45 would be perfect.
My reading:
1:25
